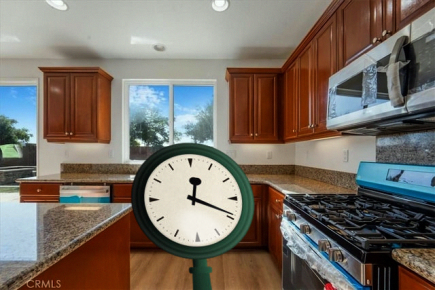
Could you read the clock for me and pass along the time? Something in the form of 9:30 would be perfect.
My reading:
12:19
